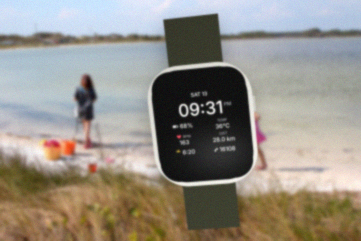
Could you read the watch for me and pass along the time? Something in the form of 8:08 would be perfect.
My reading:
9:31
